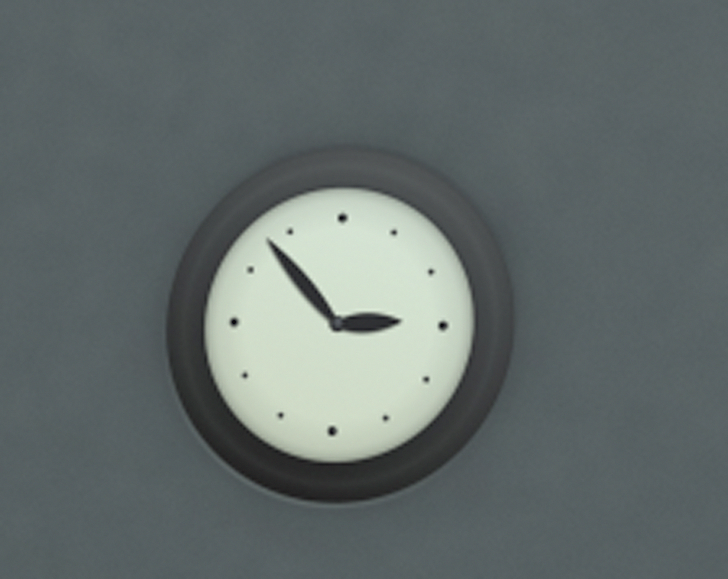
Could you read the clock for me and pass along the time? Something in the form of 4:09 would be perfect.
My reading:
2:53
